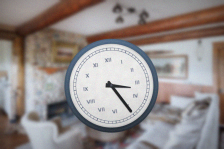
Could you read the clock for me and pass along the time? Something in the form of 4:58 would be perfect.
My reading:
3:25
